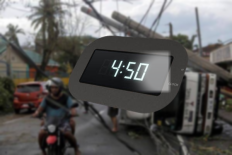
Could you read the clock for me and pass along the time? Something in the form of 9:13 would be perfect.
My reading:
4:50
